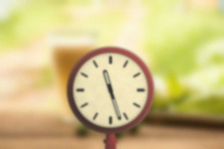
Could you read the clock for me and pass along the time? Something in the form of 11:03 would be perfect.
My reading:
11:27
